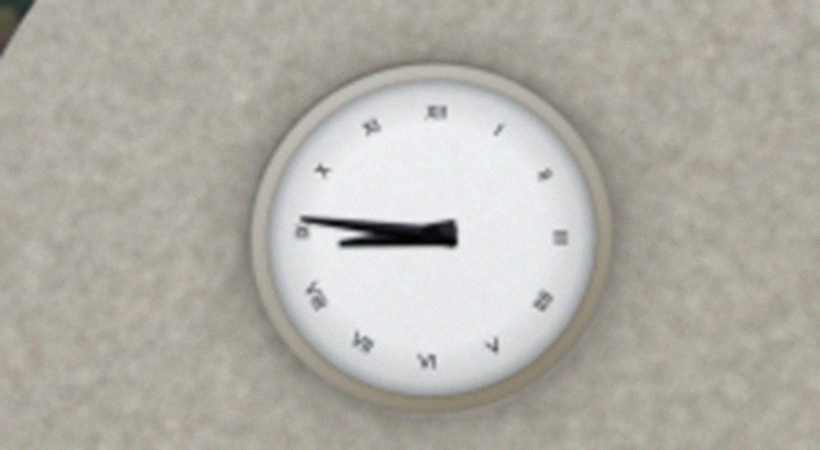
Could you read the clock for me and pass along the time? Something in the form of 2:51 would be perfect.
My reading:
8:46
